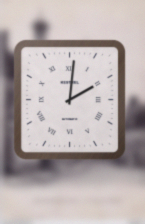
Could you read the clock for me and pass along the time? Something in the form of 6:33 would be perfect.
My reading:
2:01
